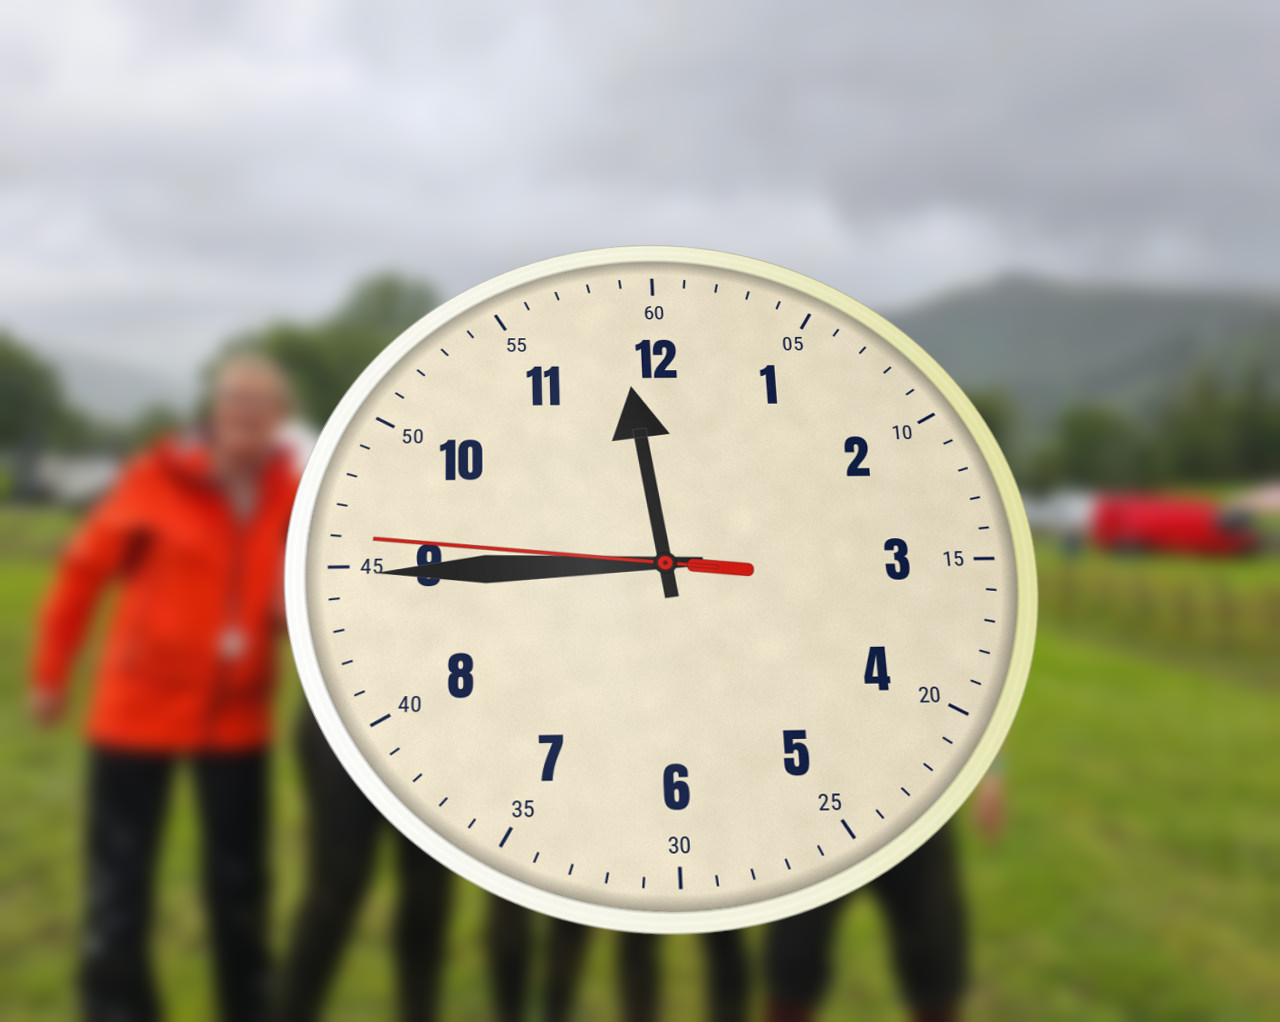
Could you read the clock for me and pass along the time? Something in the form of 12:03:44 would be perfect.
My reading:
11:44:46
